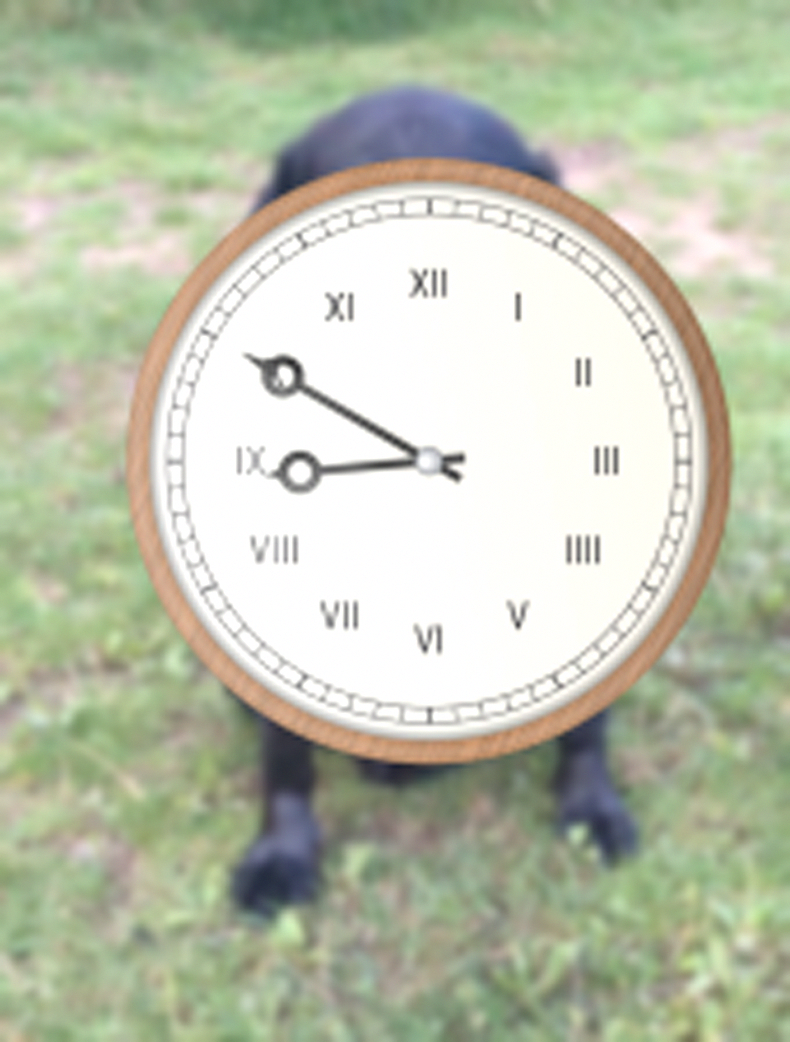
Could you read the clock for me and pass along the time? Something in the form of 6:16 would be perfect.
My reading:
8:50
